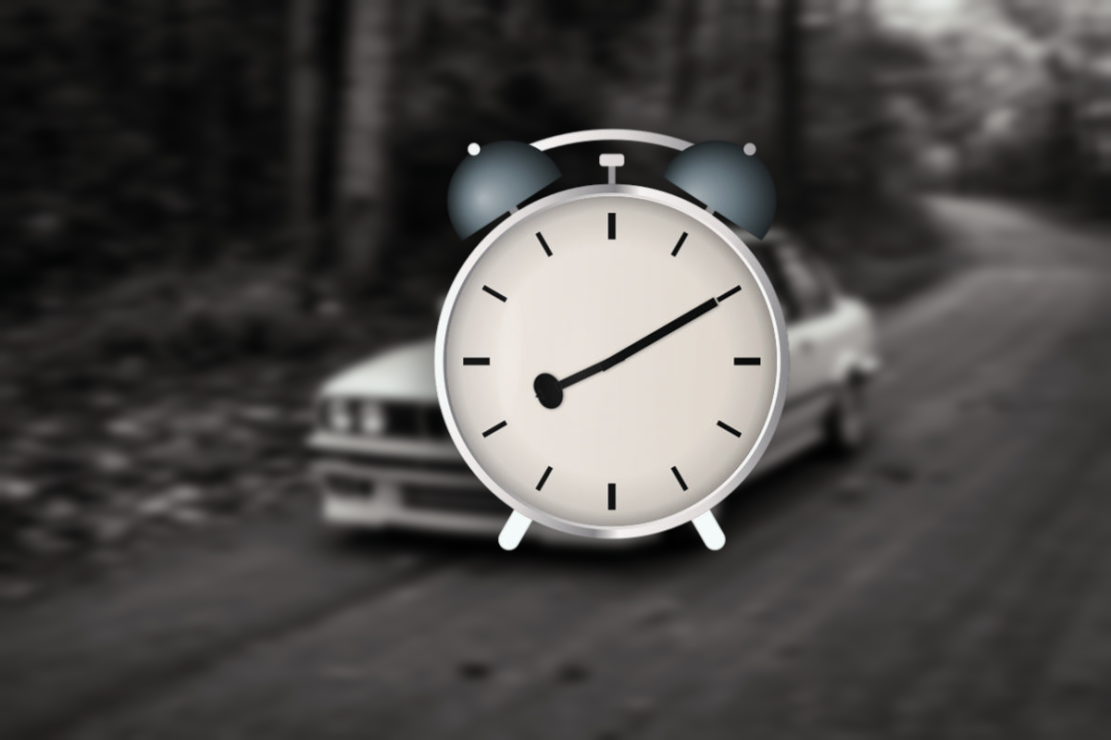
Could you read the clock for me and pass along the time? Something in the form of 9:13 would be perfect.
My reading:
8:10
